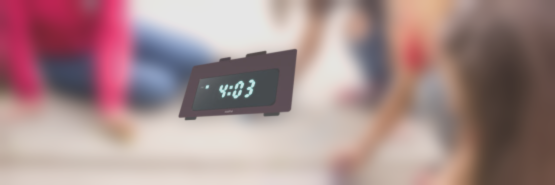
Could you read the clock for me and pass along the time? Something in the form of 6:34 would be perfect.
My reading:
4:03
